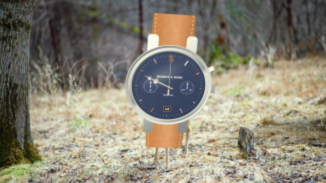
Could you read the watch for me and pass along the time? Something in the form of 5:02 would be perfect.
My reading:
9:49
